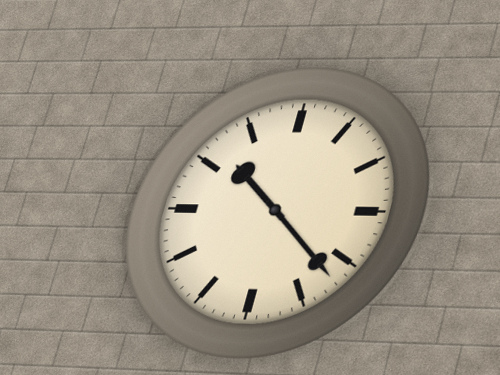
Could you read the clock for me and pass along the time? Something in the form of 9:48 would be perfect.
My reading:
10:22
